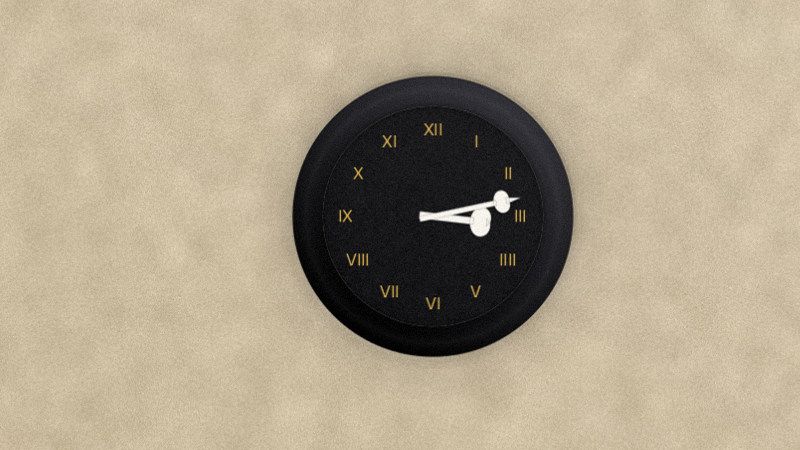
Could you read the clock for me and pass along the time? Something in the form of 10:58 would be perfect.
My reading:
3:13
